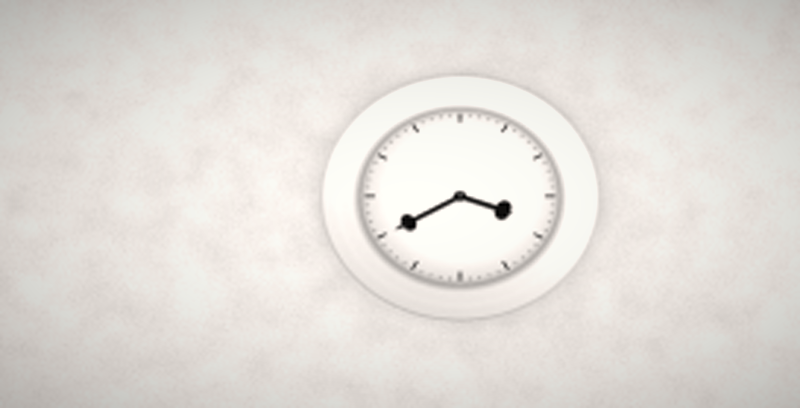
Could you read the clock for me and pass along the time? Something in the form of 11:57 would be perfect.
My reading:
3:40
